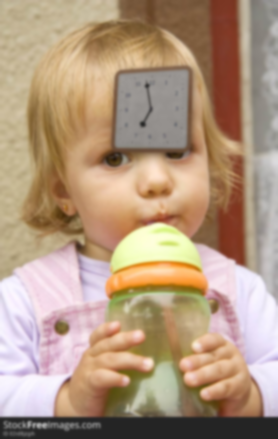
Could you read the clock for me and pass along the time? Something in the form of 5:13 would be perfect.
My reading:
6:58
